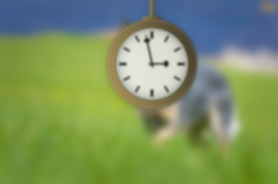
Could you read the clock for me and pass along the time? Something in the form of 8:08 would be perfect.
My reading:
2:58
